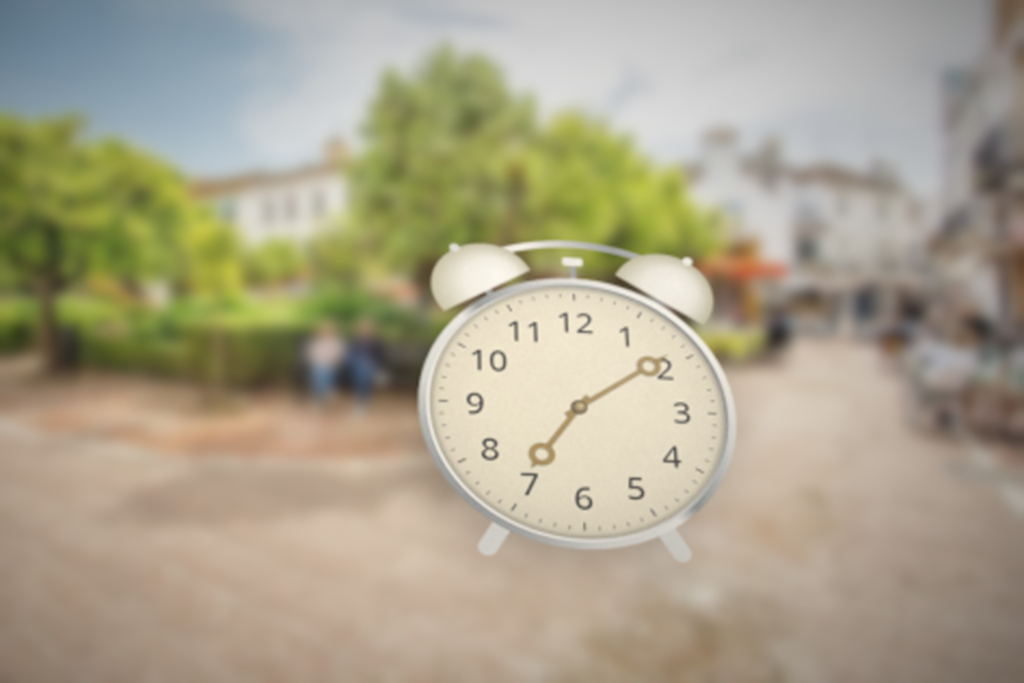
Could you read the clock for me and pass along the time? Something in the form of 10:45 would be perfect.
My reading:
7:09
